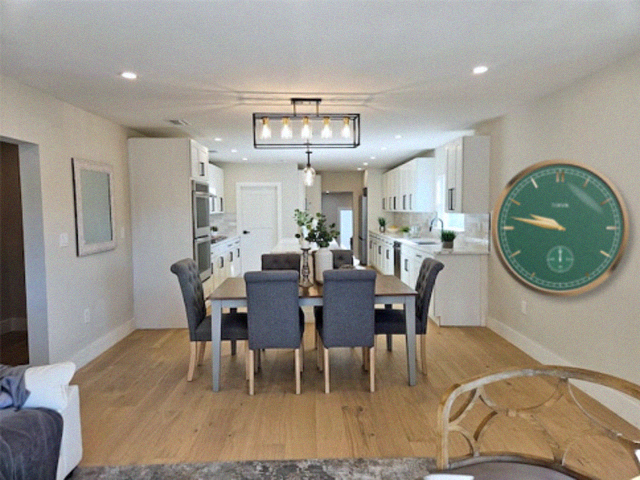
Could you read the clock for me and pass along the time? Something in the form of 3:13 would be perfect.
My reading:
9:47
